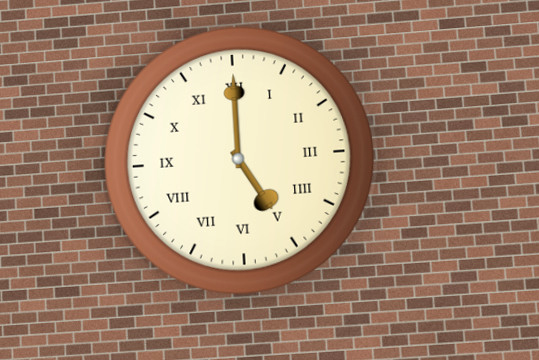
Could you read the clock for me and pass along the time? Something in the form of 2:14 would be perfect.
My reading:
5:00
